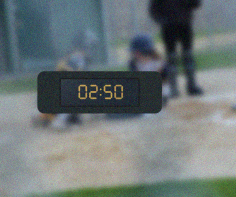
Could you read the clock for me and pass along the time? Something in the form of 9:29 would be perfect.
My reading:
2:50
